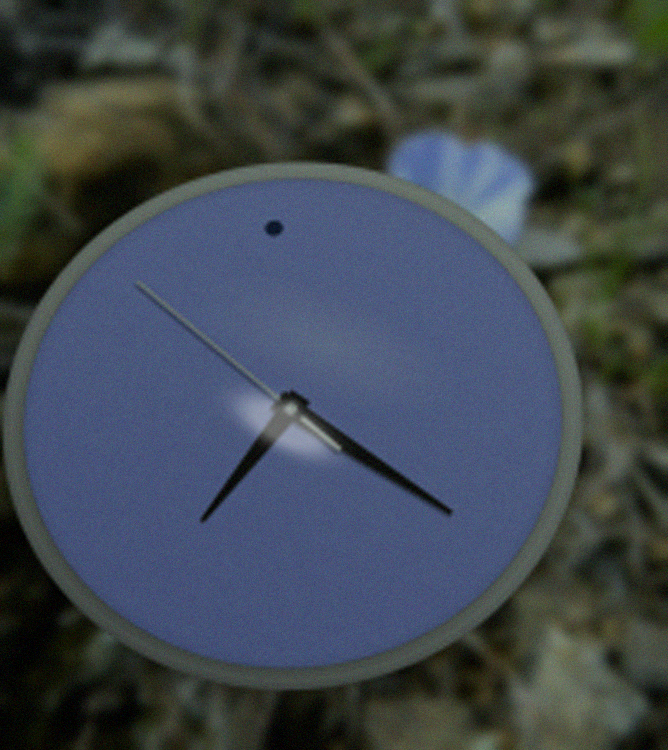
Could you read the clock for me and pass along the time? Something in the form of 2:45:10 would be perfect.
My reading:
7:21:53
